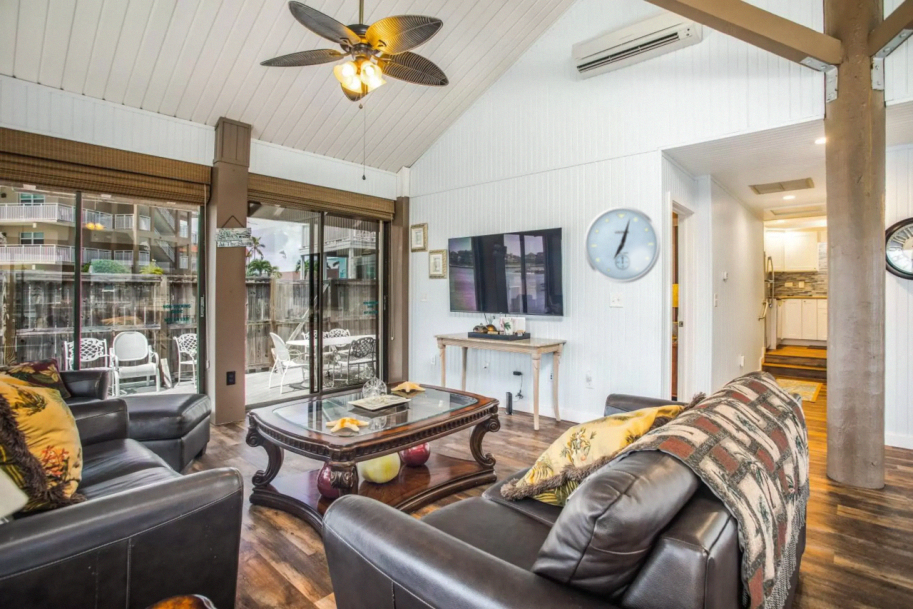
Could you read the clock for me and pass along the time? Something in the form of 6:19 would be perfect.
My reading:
7:03
